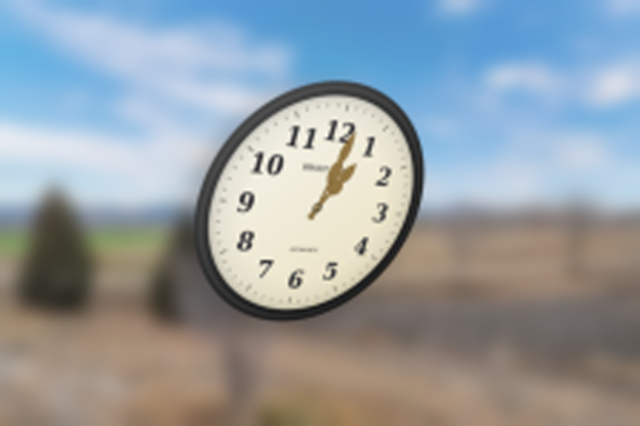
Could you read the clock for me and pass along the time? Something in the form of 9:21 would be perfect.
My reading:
1:02
